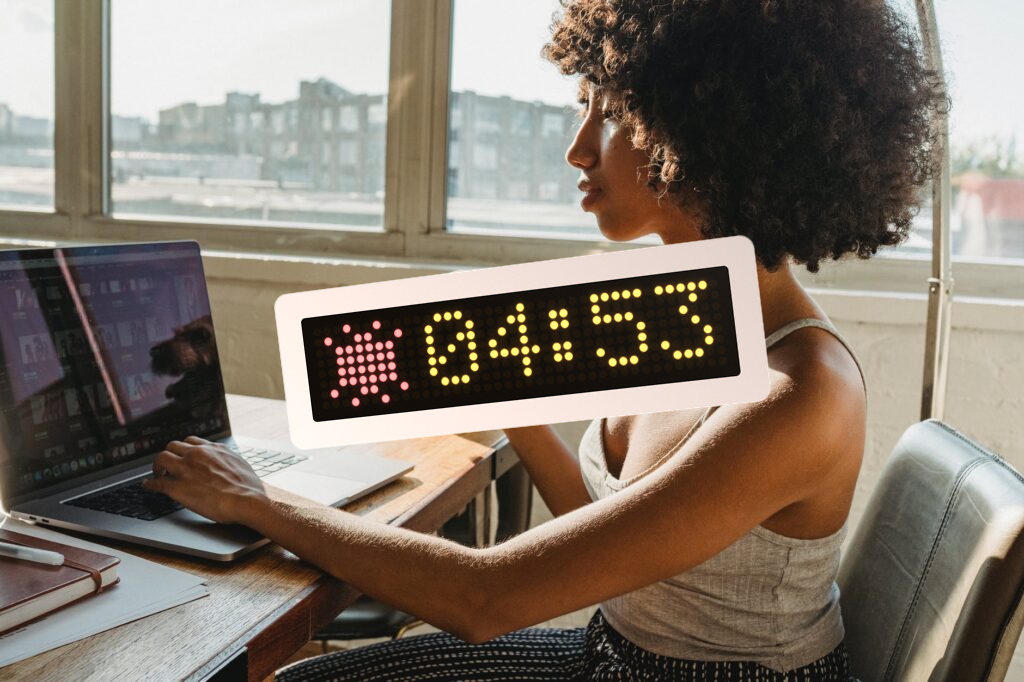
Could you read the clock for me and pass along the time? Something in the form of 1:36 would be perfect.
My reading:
4:53
